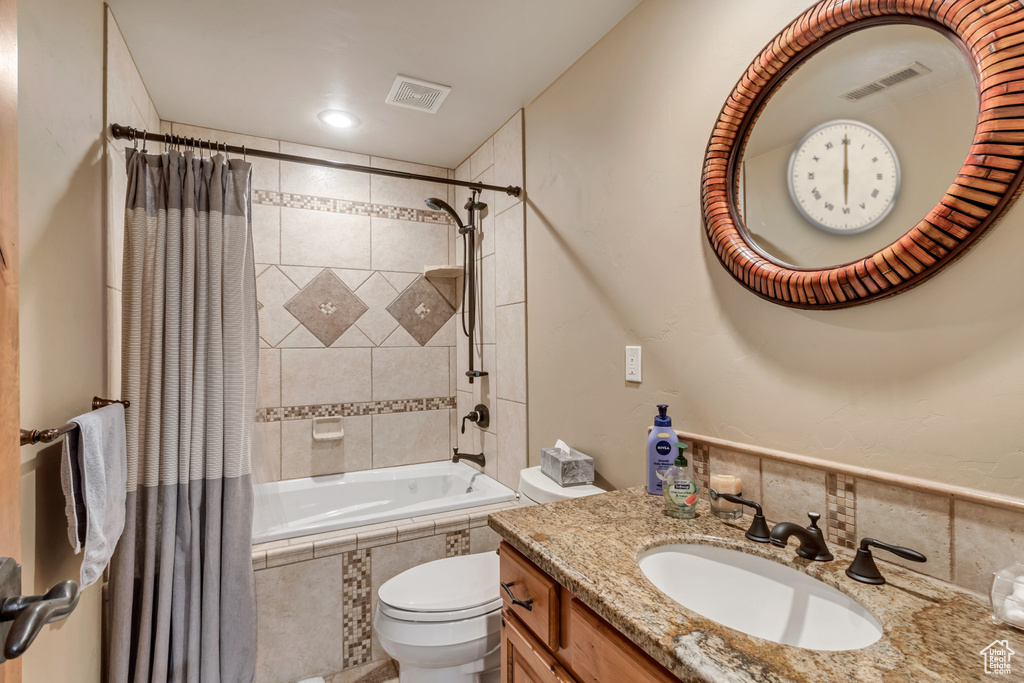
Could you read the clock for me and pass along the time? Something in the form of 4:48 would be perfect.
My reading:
6:00
